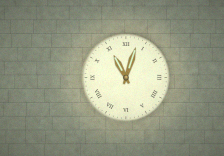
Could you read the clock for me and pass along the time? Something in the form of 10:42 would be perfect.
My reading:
11:03
